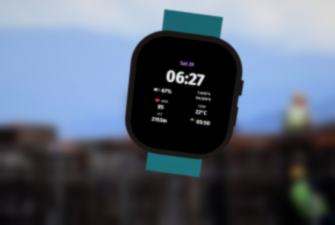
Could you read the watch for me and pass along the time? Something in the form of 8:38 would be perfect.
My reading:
6:27
